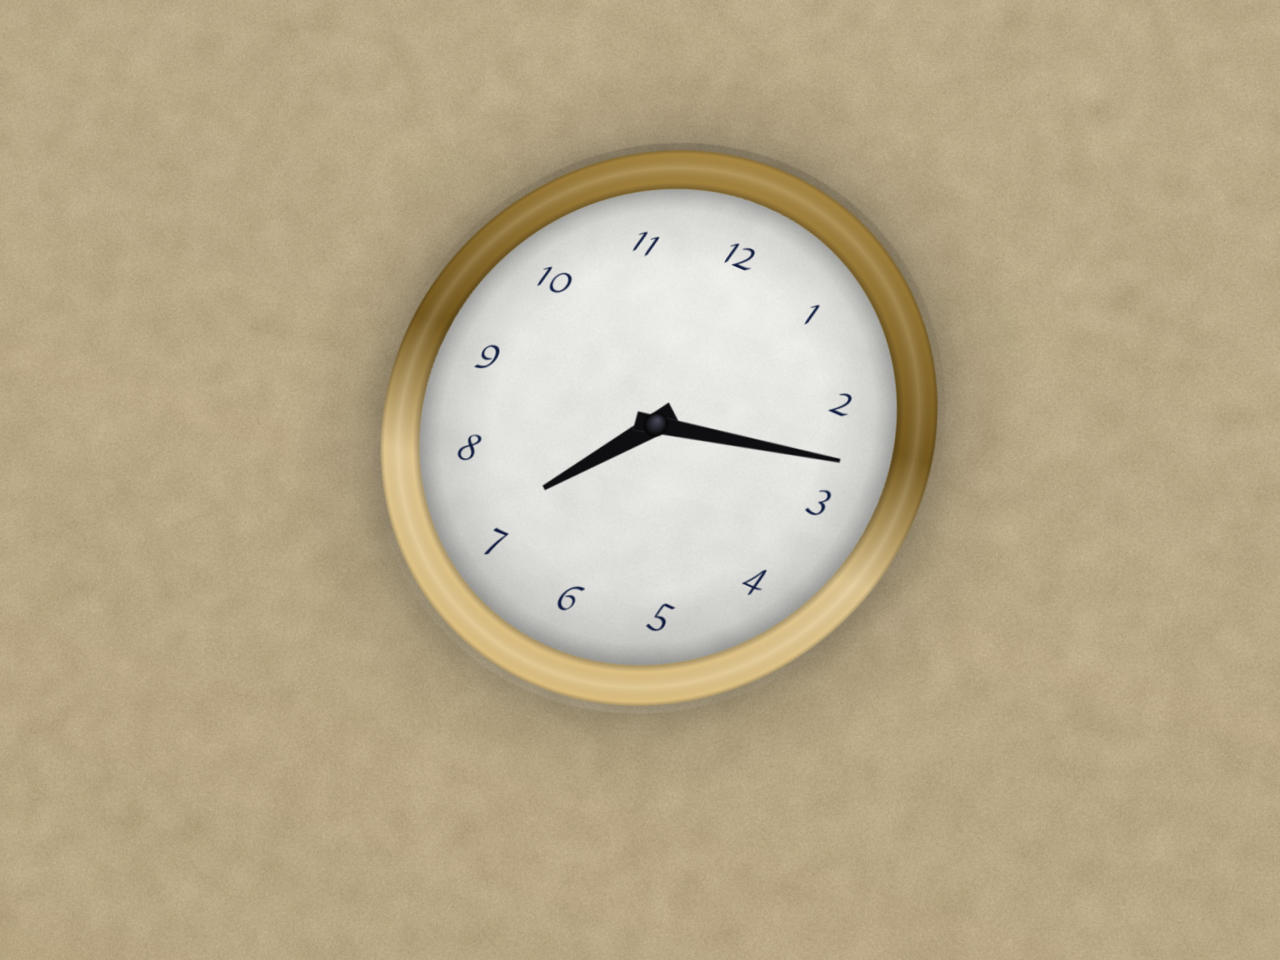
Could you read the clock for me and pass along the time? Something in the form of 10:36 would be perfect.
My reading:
7:13
